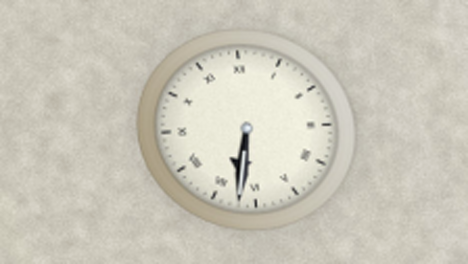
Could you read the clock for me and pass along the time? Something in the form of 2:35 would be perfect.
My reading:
6:32
